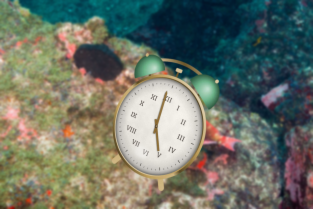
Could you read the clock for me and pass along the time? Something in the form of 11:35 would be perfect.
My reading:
4:59
